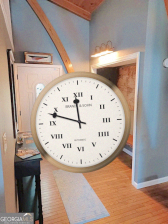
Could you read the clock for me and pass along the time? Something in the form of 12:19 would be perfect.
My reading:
11:48
